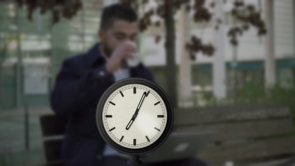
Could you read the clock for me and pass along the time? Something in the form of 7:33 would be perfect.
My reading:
7:04
